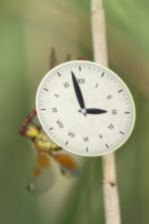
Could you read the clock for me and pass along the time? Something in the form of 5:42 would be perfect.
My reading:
2:58
